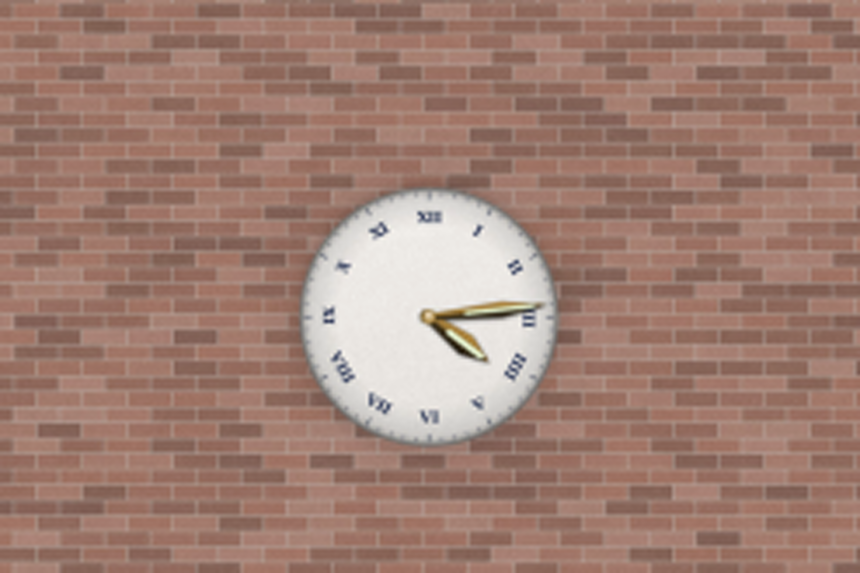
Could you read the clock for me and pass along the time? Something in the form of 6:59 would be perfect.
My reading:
4:14
